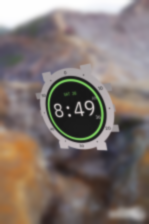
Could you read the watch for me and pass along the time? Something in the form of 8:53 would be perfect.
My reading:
8:49
